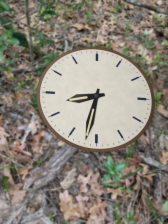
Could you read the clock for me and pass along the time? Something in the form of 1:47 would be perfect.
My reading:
8:32
